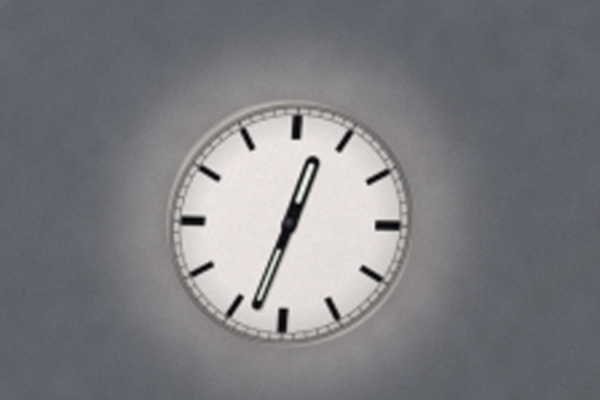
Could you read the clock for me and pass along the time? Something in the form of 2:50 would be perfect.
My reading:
12:33
